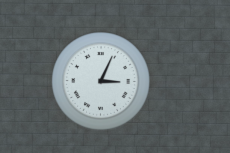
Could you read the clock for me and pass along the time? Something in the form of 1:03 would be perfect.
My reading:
3:04
